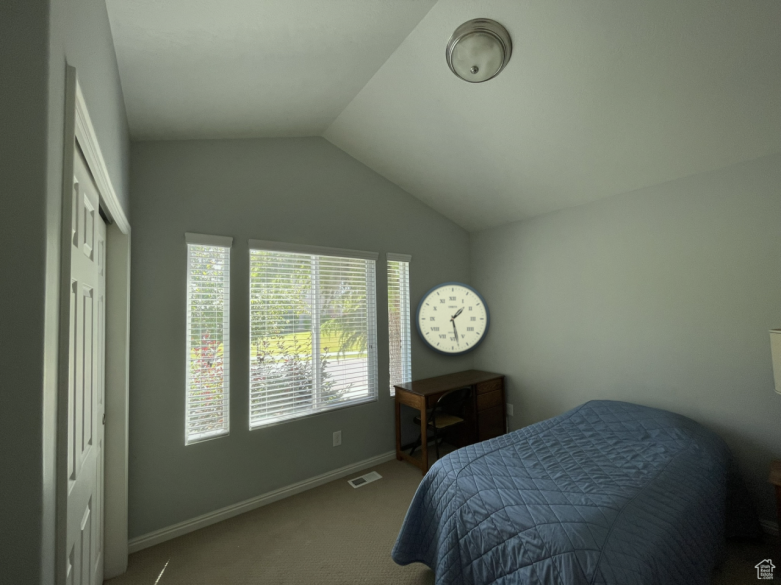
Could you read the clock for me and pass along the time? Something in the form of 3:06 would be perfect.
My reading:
1:28
